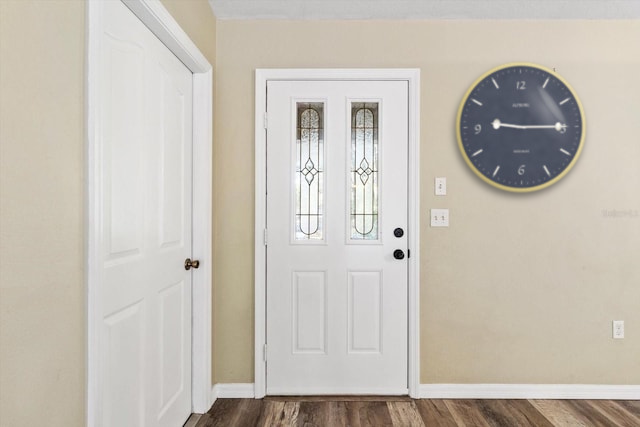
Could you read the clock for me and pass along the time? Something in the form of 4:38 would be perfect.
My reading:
9:15
